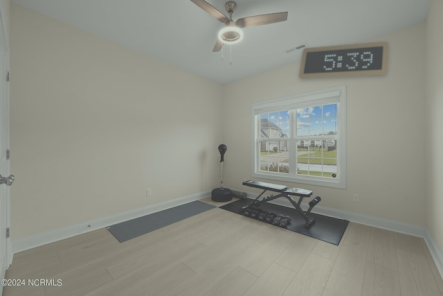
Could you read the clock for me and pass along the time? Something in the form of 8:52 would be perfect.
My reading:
5:39
